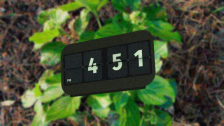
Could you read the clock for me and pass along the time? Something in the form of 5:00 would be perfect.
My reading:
4:51
